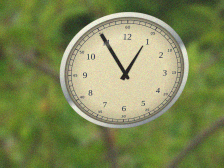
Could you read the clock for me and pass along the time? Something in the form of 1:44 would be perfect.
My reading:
12:55
